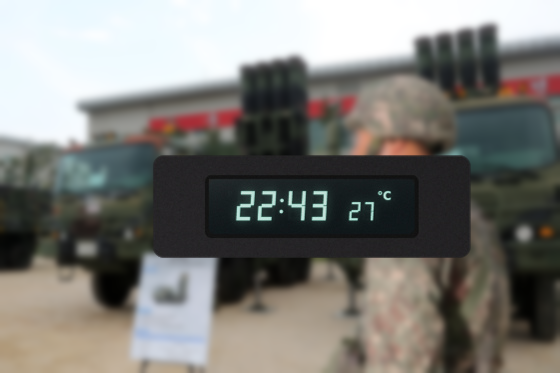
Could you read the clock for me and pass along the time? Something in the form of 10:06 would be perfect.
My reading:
22:43
